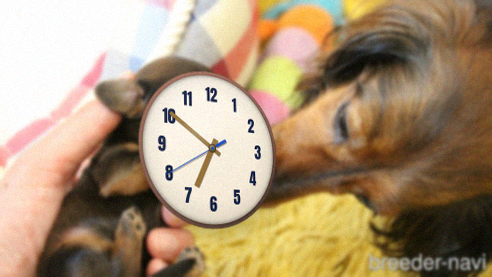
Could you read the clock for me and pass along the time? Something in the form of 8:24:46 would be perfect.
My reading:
6:50:40
